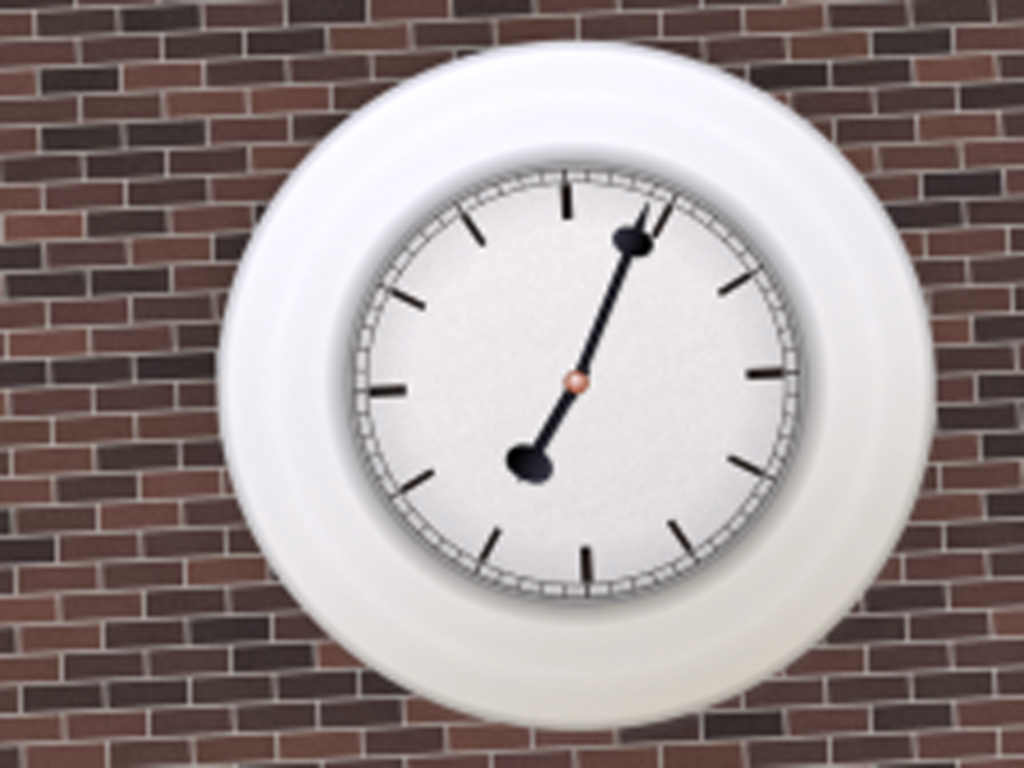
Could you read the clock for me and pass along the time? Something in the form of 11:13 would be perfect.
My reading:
7:04
